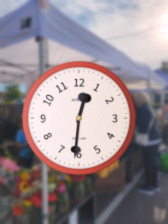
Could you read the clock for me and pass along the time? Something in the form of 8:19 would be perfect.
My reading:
12:31
